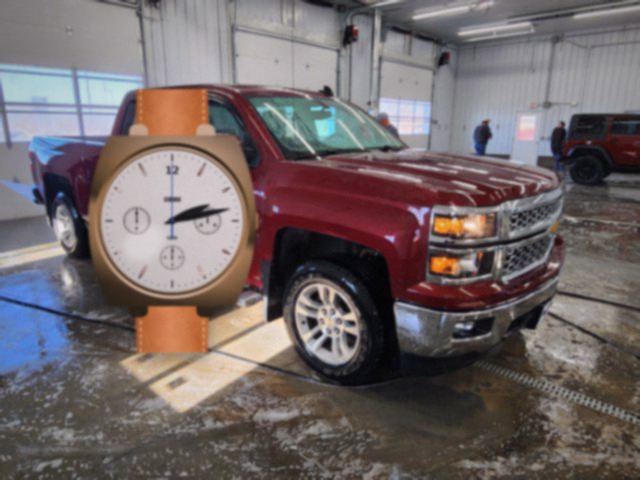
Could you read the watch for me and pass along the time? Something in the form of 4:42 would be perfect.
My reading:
2:13
